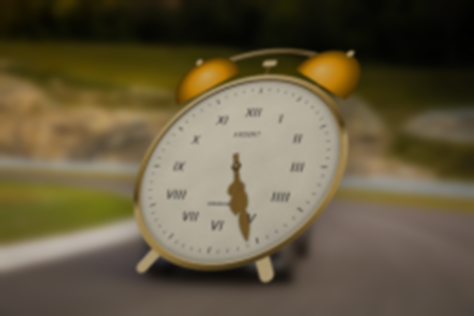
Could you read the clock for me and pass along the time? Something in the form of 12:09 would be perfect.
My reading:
5:26
